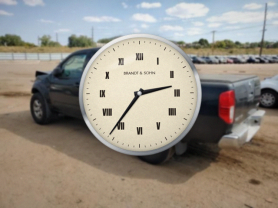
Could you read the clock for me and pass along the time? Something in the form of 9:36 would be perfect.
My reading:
2:36
